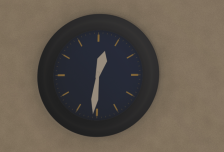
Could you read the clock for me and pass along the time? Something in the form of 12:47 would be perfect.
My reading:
12:31
